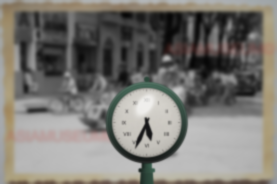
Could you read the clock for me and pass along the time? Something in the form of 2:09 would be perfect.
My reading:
5:34
